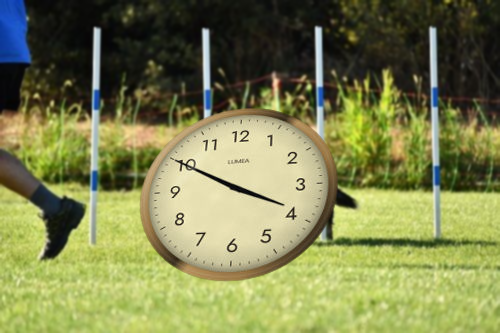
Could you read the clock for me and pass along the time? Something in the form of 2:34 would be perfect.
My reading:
3:50
